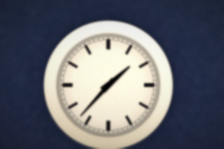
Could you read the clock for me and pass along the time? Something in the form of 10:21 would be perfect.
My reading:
1:37
